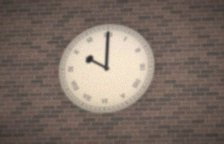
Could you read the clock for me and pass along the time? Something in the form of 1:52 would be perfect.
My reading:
10:00
